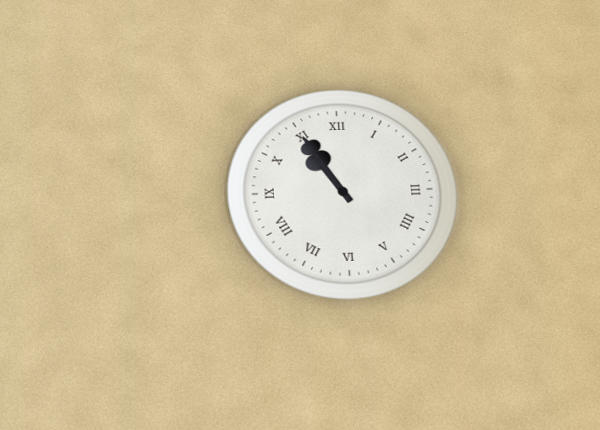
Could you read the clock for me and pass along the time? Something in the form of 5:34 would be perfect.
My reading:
10:55
